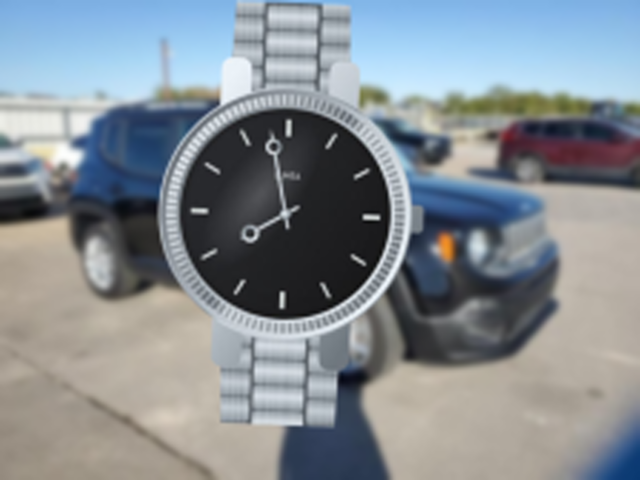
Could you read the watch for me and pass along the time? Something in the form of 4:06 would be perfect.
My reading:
7:58
